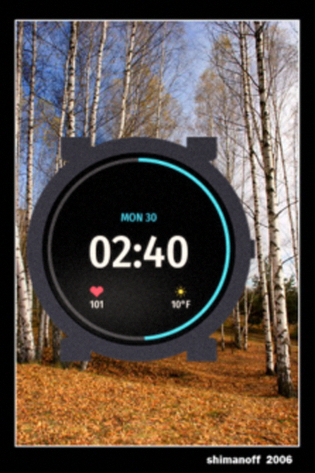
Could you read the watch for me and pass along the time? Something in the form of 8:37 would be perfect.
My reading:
2:40
